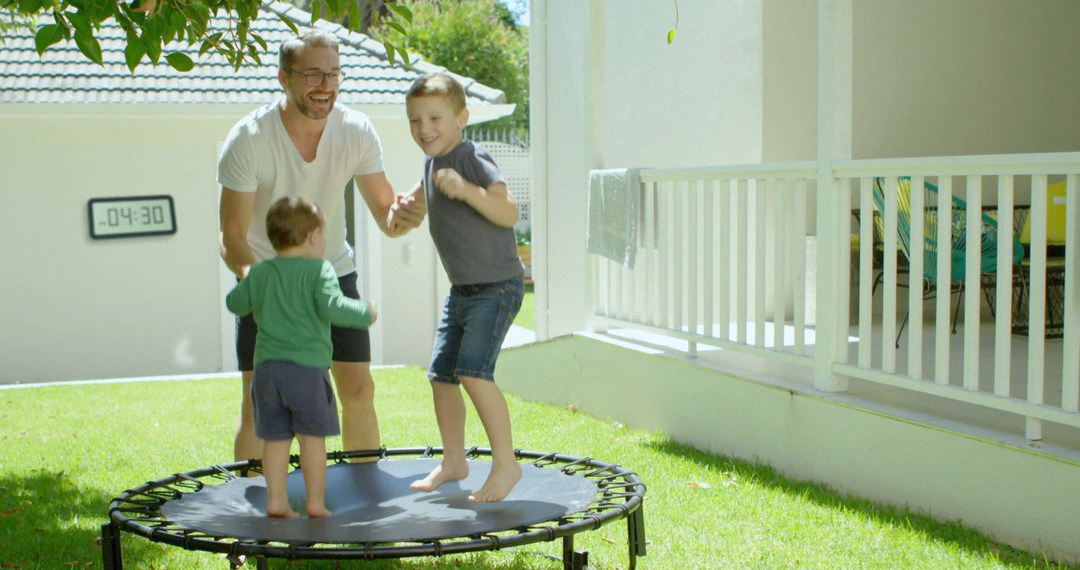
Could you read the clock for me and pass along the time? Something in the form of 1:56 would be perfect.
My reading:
4:30
